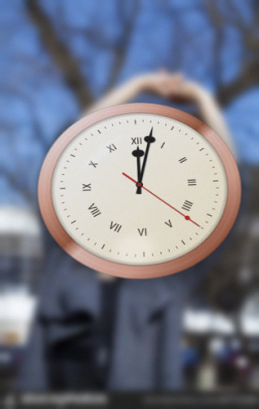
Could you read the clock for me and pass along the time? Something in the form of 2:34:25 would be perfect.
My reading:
12:02:22
